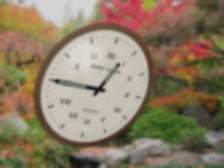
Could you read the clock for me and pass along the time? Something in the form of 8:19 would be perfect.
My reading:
12:45
